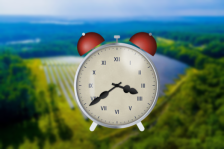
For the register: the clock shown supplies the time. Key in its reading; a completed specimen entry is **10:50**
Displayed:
**3:39**
